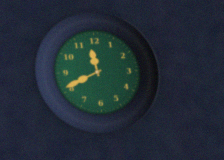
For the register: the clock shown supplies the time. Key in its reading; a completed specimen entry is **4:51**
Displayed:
**11:41**
